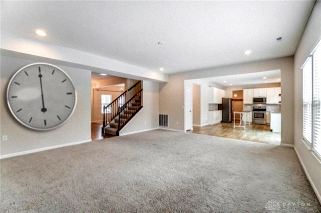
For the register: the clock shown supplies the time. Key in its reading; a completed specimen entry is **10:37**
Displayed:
**6:00**
